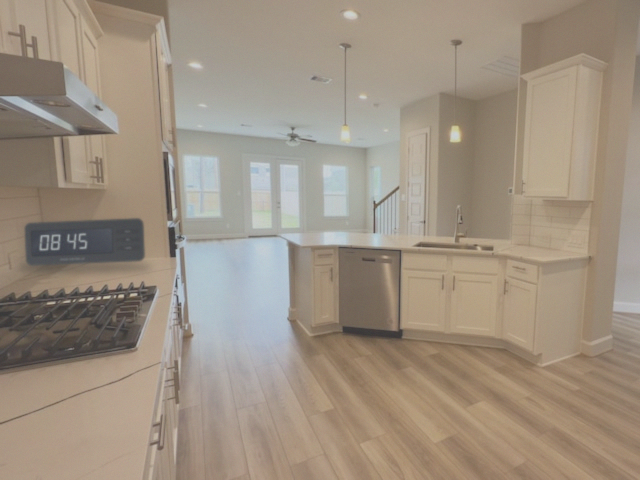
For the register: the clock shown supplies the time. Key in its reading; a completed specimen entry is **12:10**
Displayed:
**8:45**
